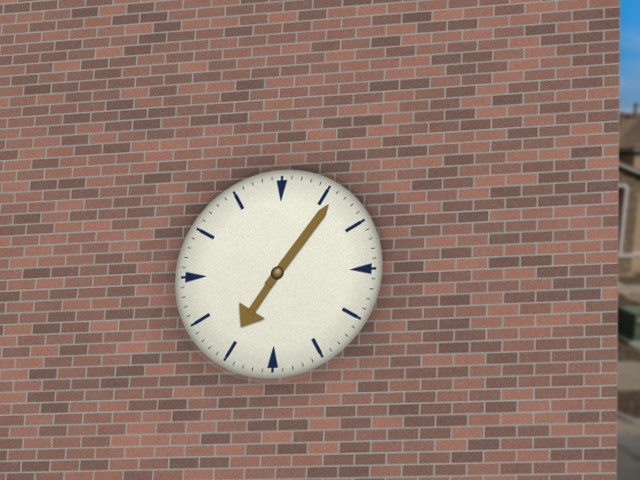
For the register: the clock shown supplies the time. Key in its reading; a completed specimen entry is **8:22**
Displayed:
**7:06**
